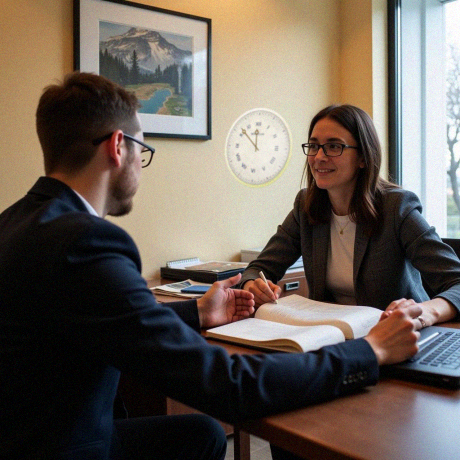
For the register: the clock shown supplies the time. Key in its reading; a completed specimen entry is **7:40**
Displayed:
**11:52**
